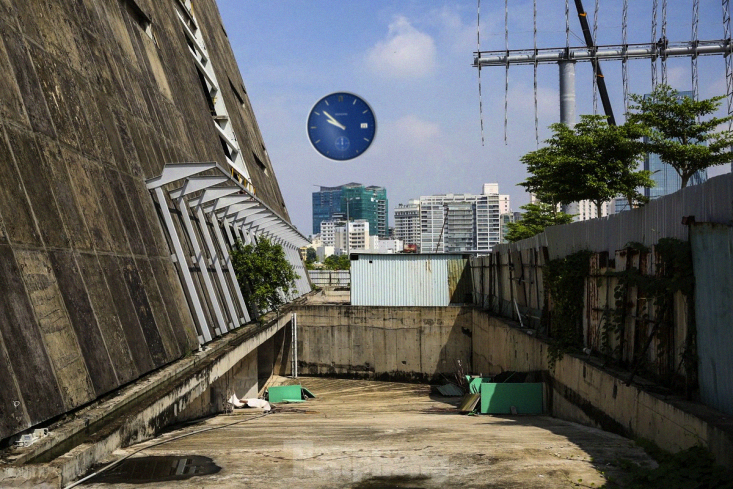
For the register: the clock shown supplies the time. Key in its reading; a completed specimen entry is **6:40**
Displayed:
**9:52**
